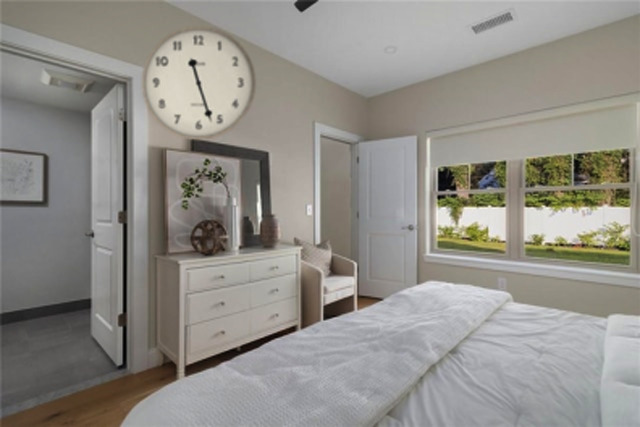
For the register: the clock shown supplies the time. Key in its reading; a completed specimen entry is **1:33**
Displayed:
**11:27**
